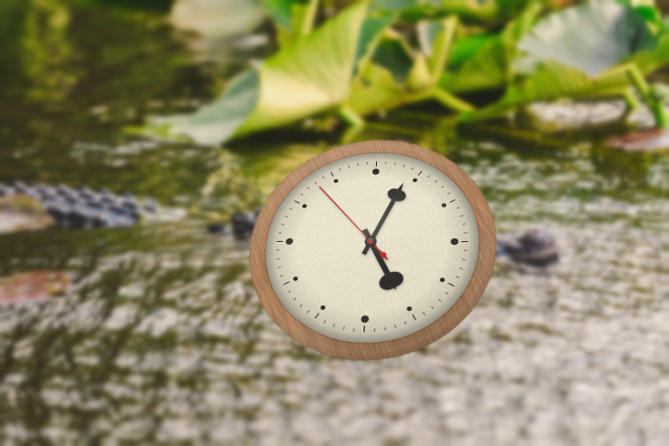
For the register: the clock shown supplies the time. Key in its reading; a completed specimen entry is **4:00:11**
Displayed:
**5:03:53**
